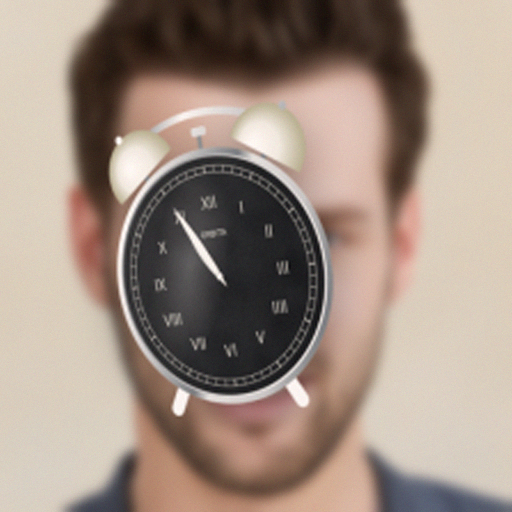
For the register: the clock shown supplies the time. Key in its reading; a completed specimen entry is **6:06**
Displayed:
**10:55**
